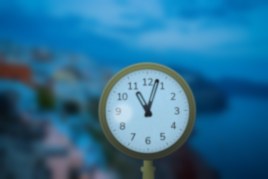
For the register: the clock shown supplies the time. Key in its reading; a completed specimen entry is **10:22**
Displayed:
**11:03**
